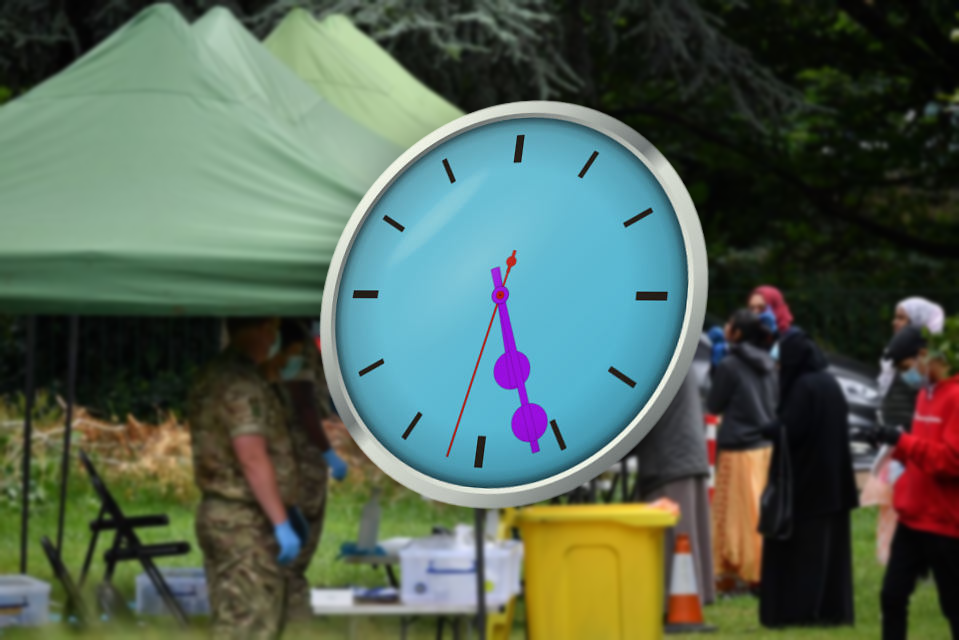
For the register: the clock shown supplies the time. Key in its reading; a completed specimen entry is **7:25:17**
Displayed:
**5:26:32**
